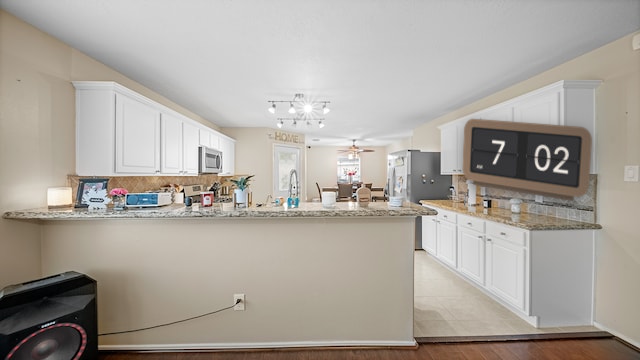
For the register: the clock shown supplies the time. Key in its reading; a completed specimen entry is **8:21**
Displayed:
**7:02**
